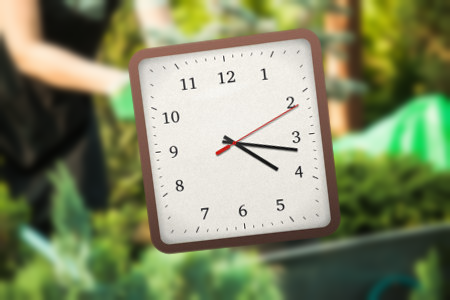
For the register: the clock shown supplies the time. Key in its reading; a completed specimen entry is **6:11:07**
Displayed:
**4:17:11**
